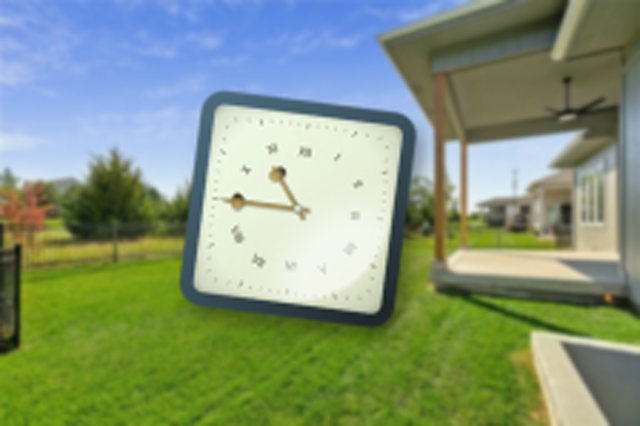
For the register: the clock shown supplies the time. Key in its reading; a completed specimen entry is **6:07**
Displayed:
**10:45**
